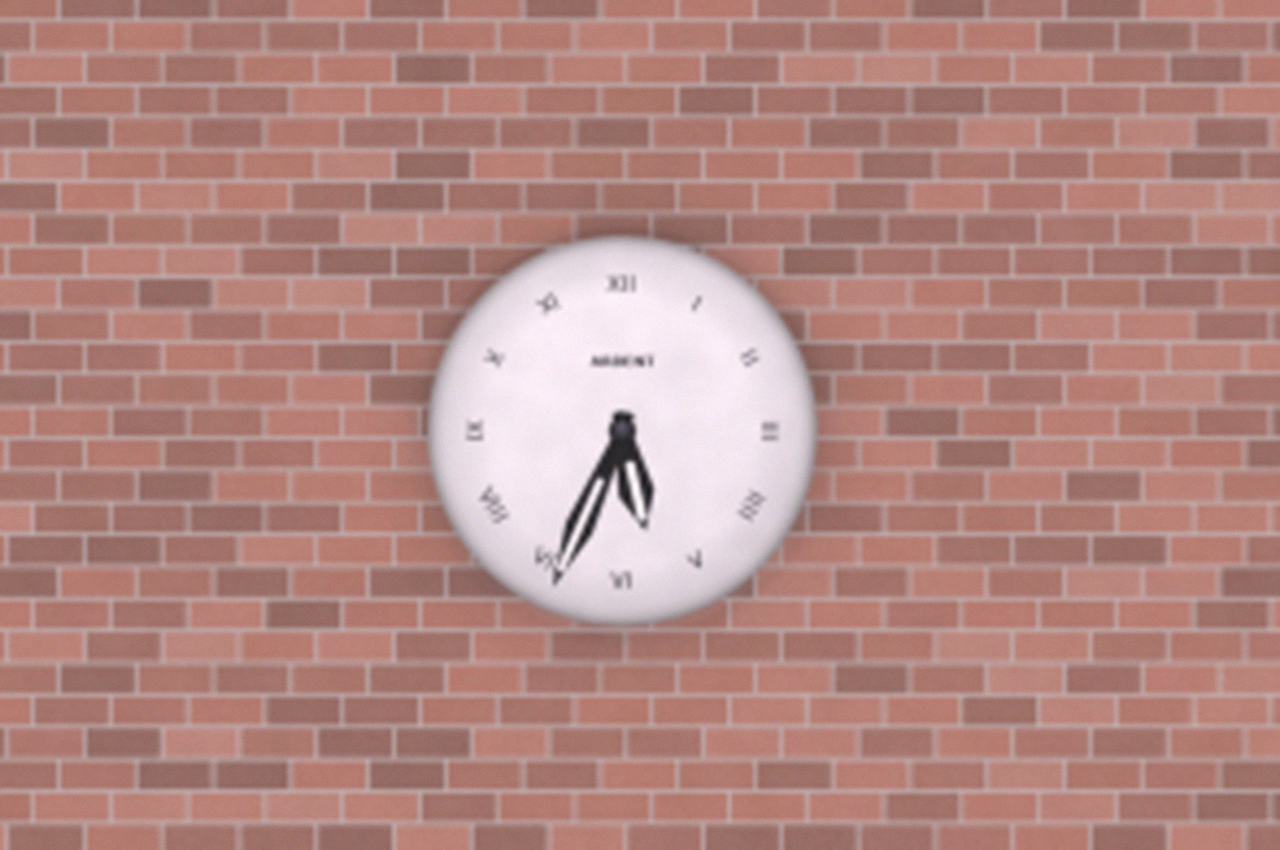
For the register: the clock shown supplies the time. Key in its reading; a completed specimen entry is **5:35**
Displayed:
**5:34**
